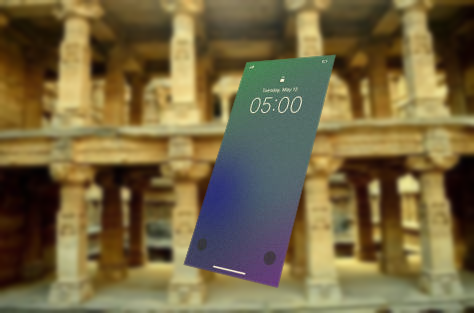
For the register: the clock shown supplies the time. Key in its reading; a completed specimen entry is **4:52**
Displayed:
**5:00**
